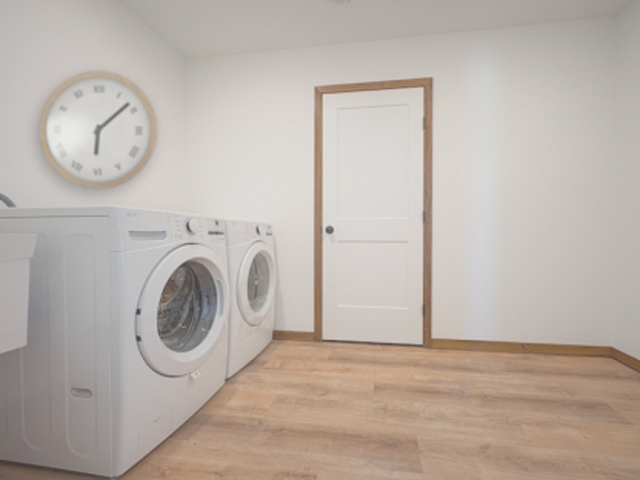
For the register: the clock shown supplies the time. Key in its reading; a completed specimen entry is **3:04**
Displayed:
**6:08**
